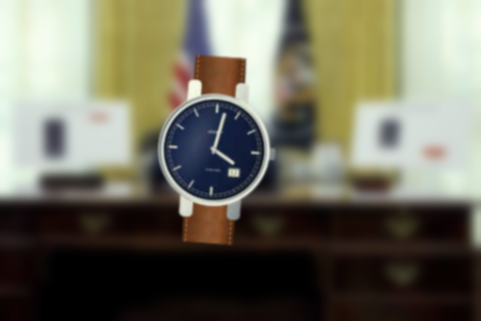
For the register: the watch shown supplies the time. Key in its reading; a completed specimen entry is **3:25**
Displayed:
**4:02**
